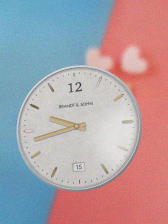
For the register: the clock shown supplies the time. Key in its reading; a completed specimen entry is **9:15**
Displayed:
**9:43**
